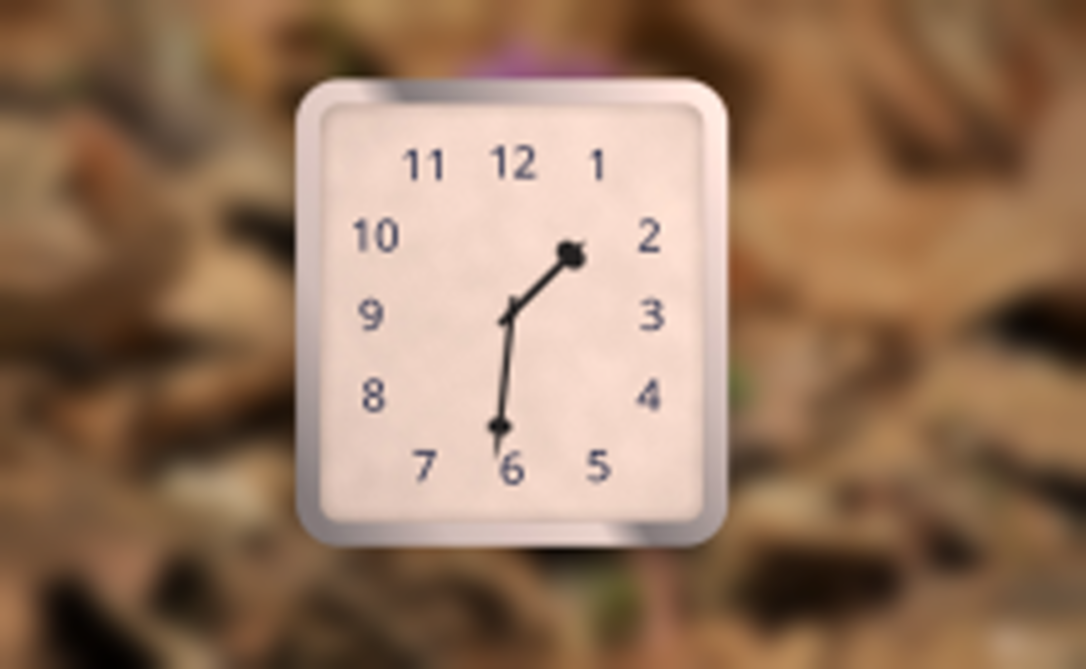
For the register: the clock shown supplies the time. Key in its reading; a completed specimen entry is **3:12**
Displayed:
**1:31**
